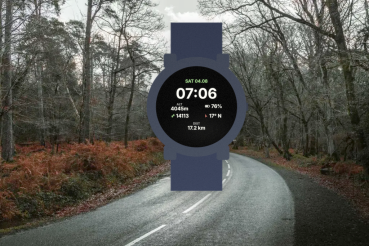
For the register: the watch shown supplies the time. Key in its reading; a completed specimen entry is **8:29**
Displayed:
**7:06**
